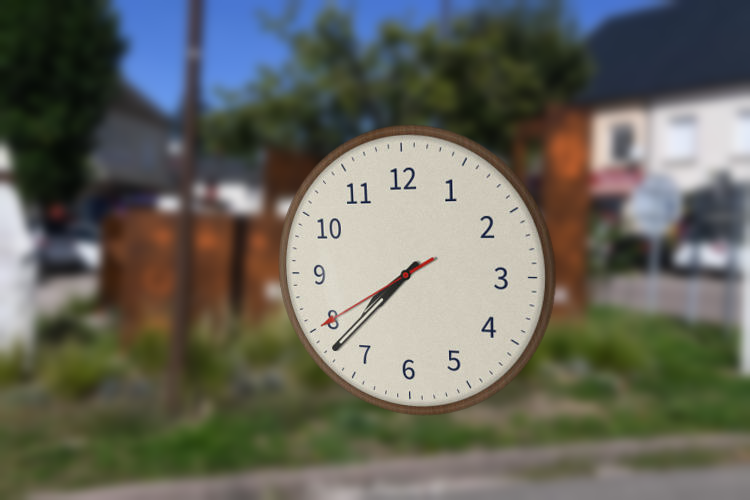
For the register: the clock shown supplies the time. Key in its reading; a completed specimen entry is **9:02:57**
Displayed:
**7:37:40**
